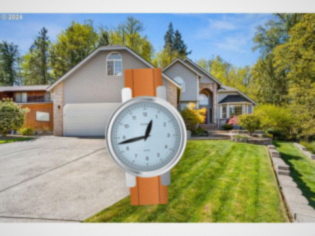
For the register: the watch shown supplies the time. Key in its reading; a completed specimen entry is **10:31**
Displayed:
**12:43**
